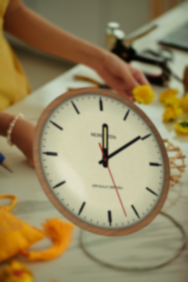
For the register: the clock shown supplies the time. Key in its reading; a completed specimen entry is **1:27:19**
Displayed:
**12:09:27**
